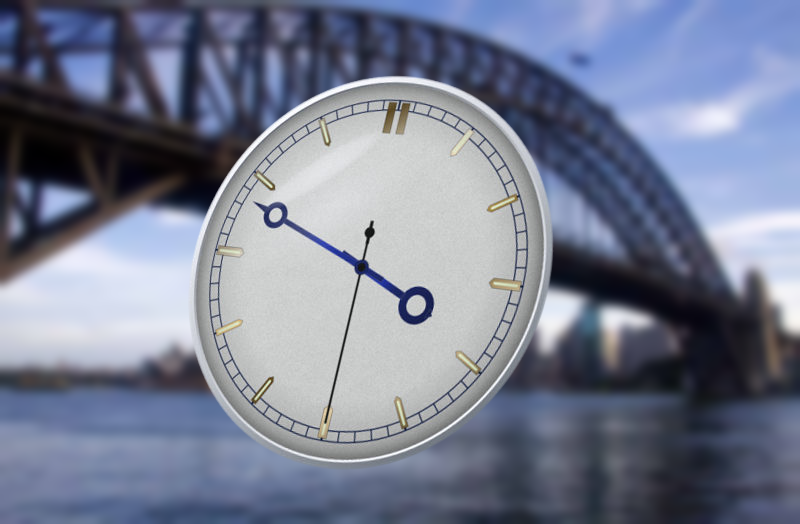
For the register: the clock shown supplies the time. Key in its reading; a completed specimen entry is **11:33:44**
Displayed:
**3:48:30**
